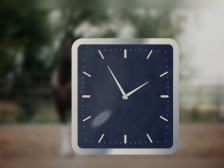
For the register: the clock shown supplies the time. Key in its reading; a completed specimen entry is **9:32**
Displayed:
**1:55**
